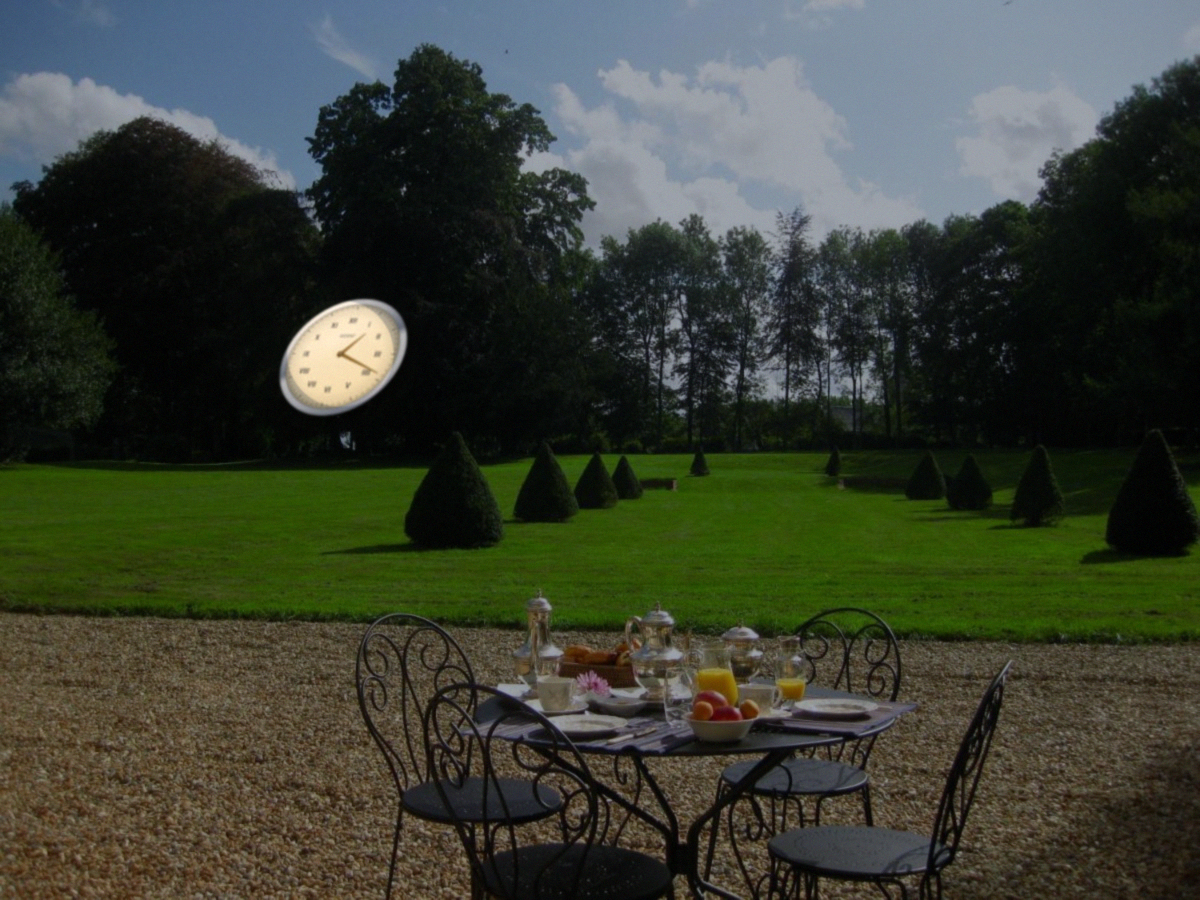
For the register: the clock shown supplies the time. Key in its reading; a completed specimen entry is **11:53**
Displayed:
**1:19**
